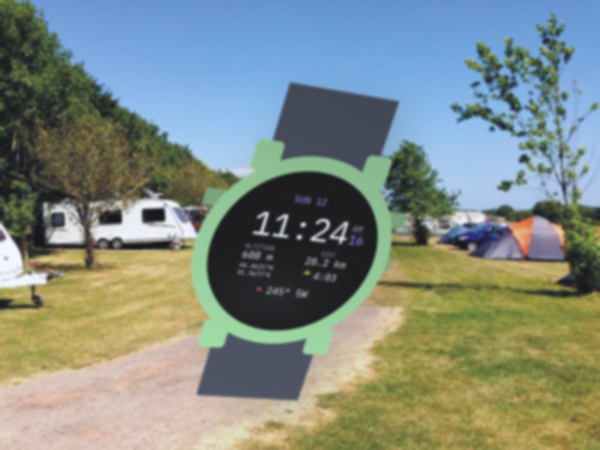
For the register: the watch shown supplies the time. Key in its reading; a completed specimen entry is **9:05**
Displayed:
**11:24**
